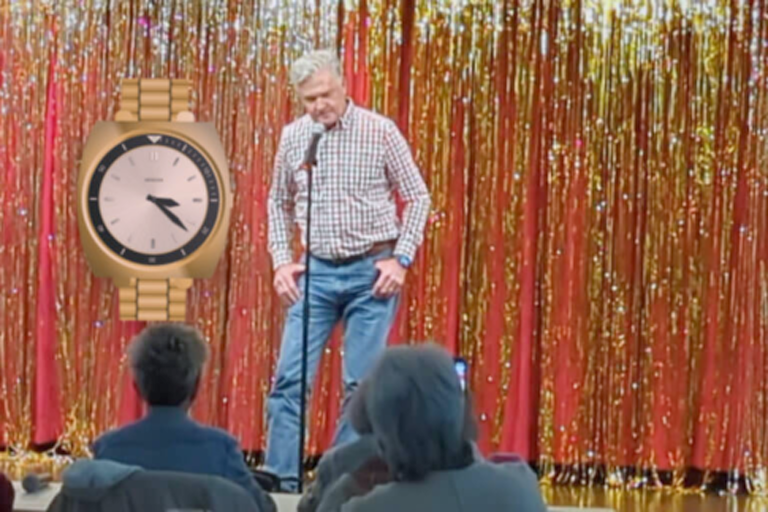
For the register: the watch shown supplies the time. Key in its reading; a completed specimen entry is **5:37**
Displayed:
**3:22**
